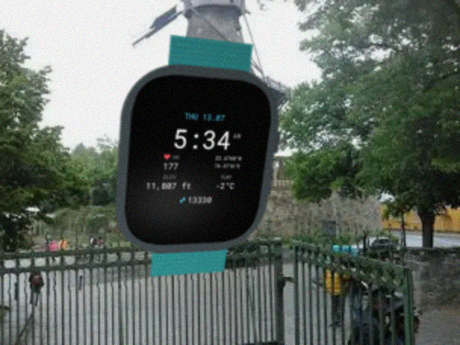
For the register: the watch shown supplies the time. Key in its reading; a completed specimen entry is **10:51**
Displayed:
**5:34**
